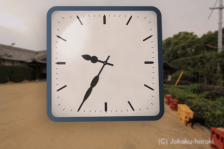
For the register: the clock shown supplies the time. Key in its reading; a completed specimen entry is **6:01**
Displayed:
**9:35**
